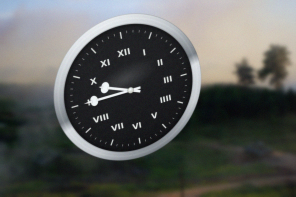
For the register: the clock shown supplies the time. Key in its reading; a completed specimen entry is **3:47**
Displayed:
**9:45**
